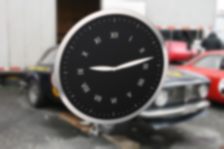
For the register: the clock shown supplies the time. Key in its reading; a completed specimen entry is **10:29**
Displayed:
**9:13**
